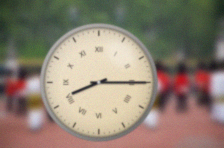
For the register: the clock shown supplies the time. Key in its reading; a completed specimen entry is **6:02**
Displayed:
**8:15**
